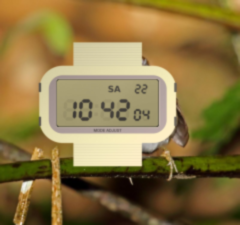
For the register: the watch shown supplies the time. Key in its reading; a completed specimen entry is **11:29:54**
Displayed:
**10:42:04**
